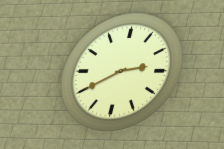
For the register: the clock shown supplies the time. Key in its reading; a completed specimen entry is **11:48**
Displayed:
**2:40**
